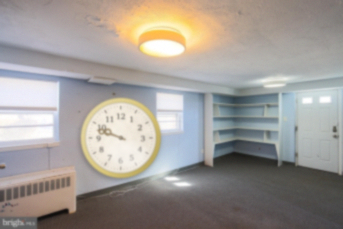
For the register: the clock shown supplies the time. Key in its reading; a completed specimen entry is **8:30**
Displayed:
**9:48**
